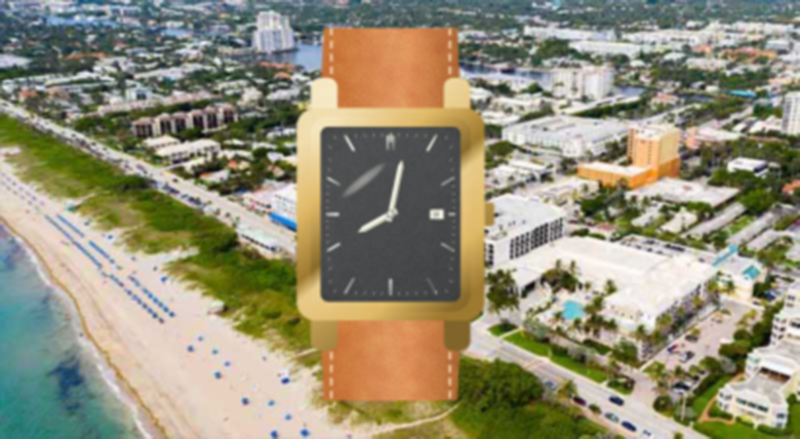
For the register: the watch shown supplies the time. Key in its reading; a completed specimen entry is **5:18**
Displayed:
**8:02**
